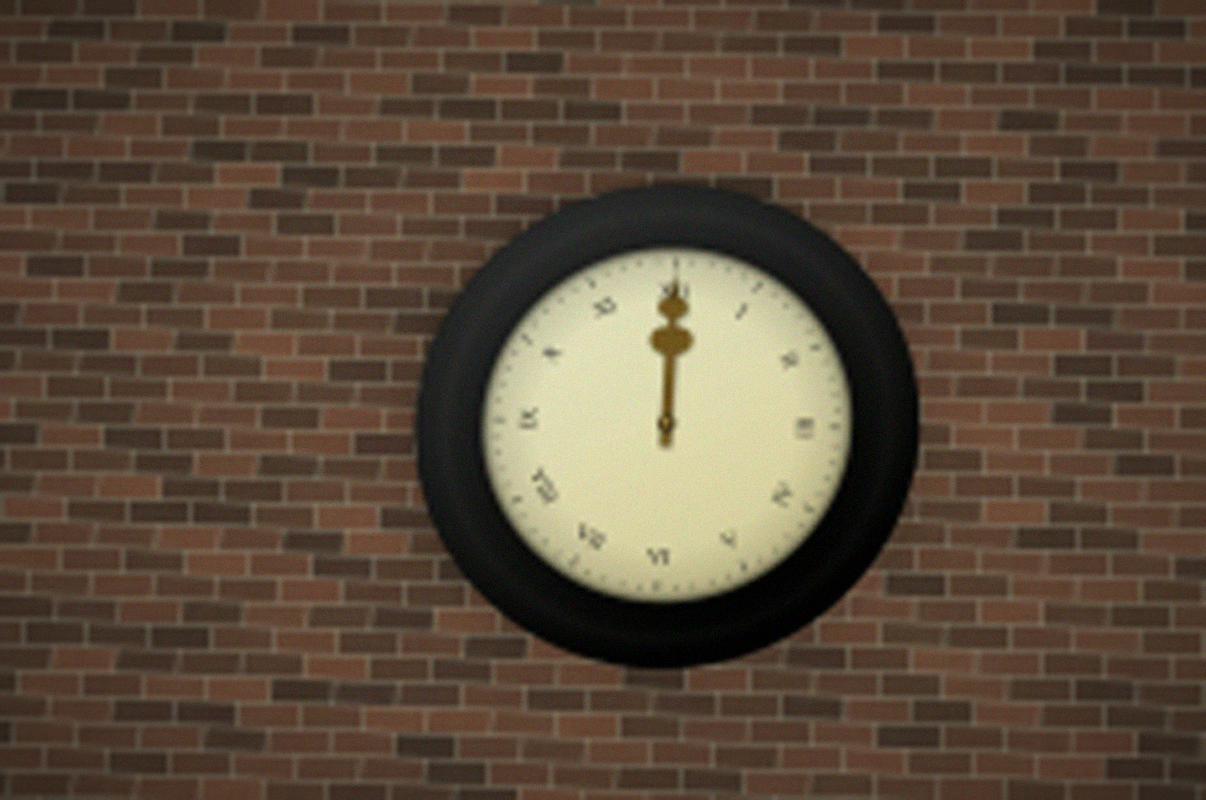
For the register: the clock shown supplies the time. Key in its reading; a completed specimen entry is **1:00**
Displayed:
**12:00**
